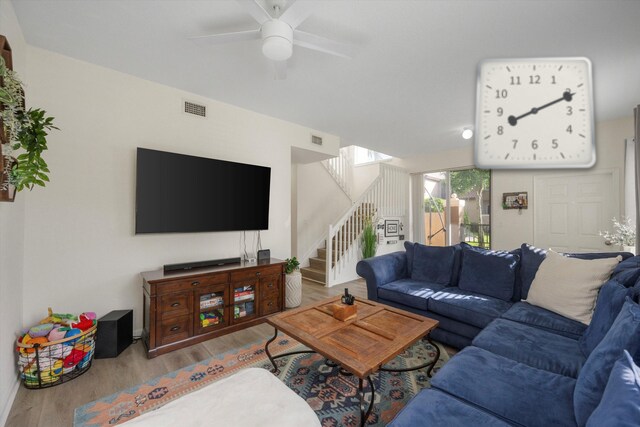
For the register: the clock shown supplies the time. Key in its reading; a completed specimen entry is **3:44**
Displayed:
**8:11**
